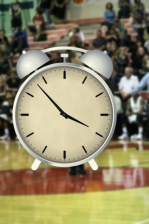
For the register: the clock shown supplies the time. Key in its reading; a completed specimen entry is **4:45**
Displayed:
**3:53**
